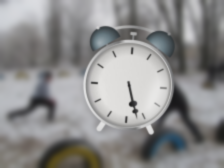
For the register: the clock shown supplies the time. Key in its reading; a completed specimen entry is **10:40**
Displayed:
**5:27**
